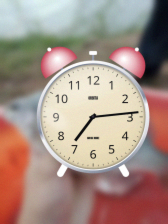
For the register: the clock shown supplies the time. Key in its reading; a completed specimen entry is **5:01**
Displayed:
**7:14**
